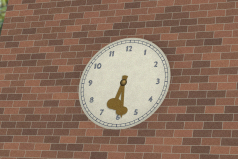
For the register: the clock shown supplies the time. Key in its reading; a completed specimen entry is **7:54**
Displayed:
**6:29**
